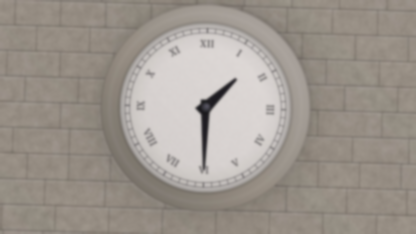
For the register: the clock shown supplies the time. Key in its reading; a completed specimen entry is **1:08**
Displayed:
**1:30**
